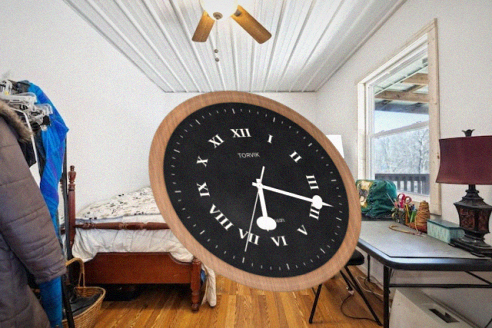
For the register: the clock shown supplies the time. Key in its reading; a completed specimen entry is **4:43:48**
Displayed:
**6:18:35**
